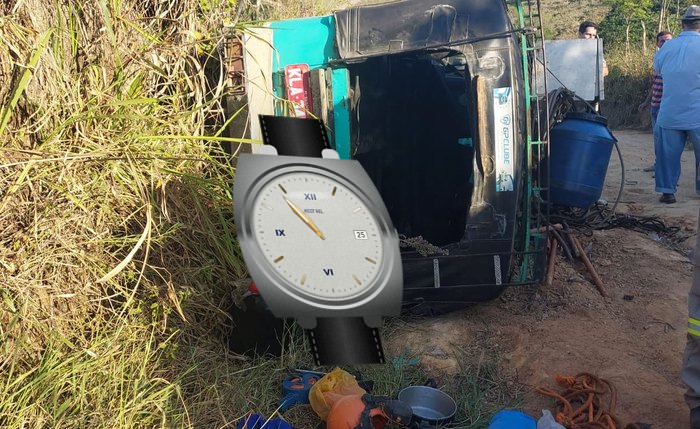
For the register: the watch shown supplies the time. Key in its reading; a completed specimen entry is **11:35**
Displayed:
**10:54**
